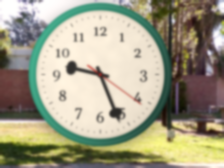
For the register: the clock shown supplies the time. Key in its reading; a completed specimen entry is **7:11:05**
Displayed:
**9:26:21**
